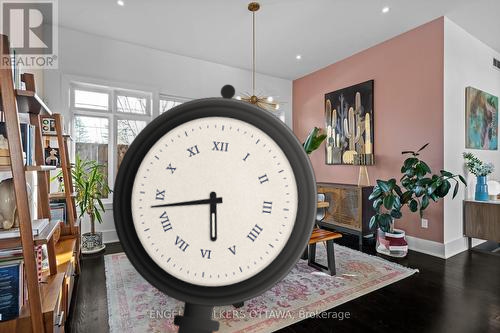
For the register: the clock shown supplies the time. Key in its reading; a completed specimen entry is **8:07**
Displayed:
**5:43**
